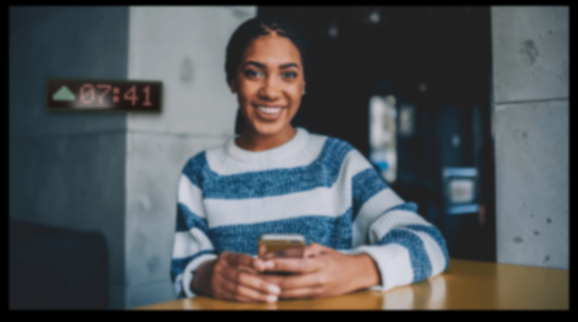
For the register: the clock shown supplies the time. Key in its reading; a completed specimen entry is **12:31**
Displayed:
**7:41**
